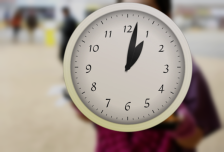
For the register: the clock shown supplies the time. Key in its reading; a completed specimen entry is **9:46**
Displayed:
**1:02**
